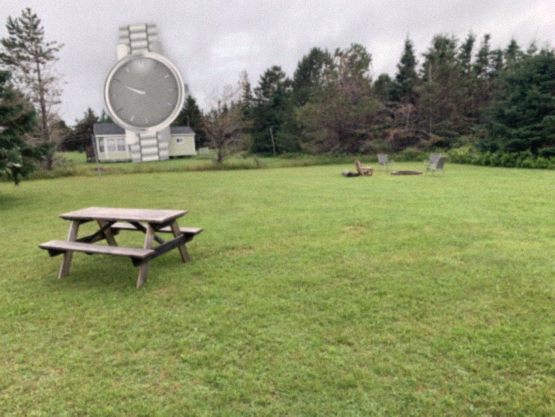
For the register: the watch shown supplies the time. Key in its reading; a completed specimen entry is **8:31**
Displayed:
**9:49**
